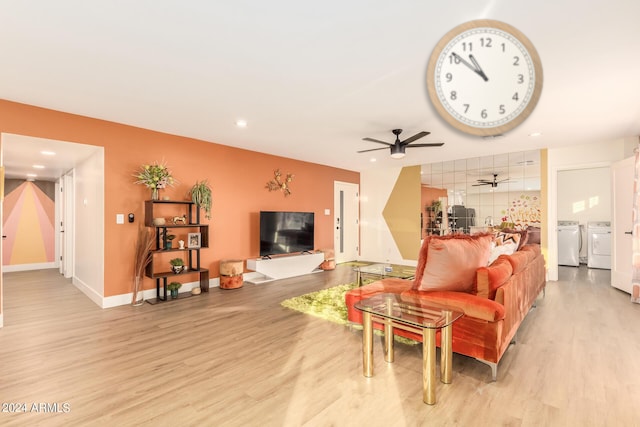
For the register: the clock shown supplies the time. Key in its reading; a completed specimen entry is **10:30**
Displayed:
**10:51**
